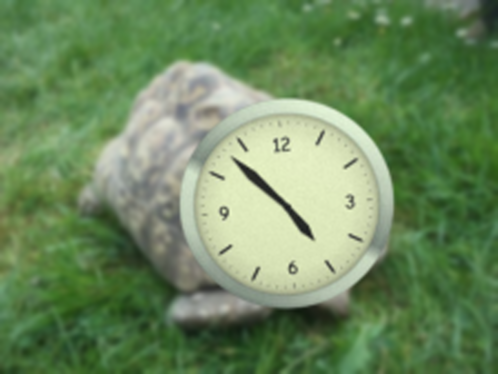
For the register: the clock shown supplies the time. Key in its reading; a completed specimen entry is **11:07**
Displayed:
**4:53**
